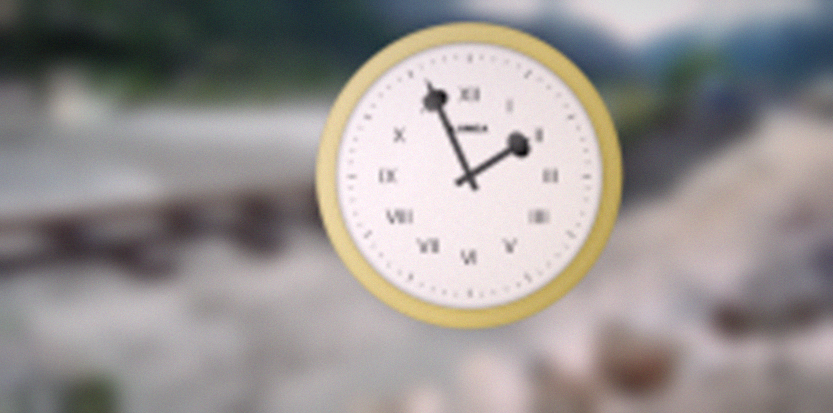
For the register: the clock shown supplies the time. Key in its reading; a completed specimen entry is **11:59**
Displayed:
**1:56**
